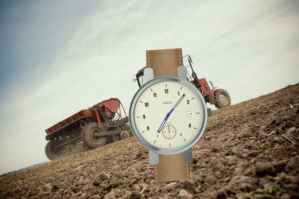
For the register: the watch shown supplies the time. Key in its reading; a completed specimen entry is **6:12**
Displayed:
**7:07**
